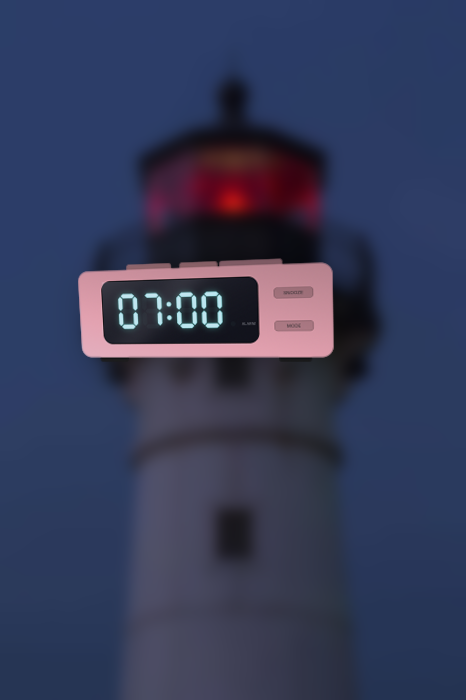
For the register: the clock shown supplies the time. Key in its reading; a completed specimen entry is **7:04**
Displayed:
**7:00**
